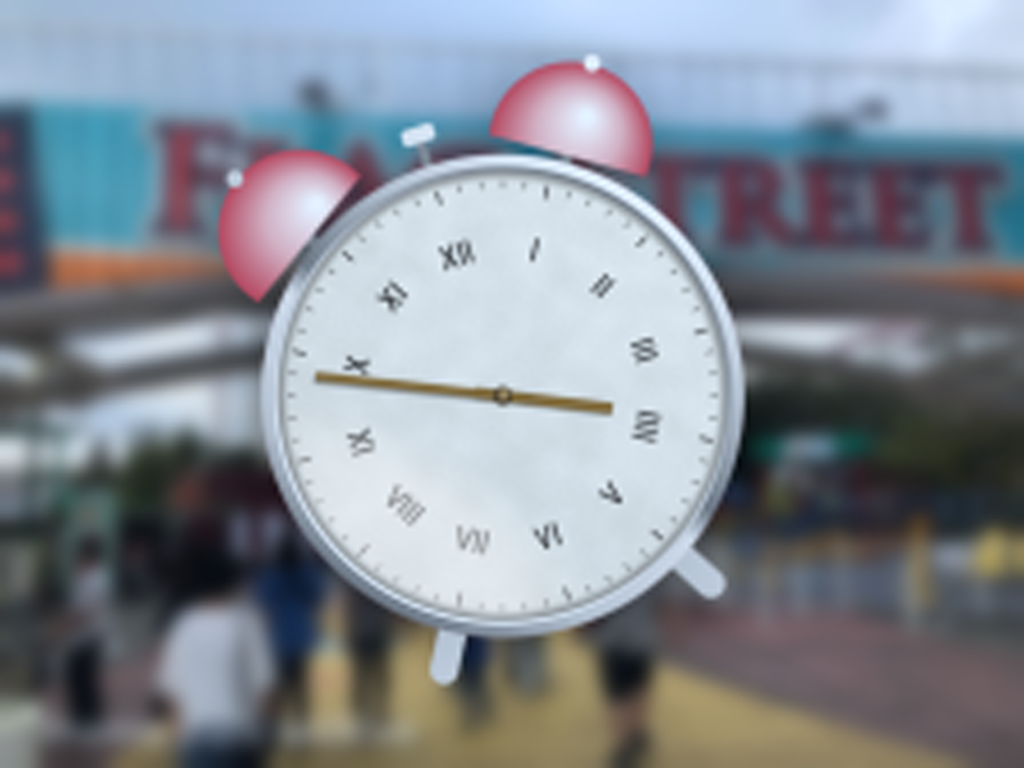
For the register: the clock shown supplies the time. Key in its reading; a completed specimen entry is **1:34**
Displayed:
**3:49**
